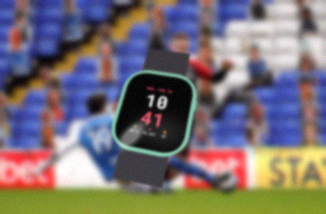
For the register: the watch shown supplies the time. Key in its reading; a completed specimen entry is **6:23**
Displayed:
**10:41**
